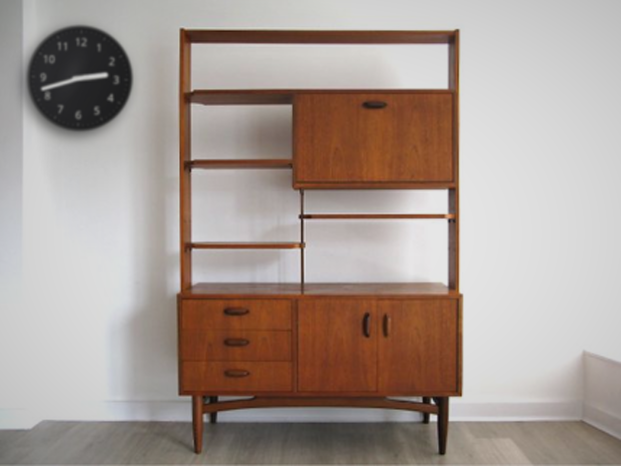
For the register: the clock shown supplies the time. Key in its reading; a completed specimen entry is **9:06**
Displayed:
**2:42**
